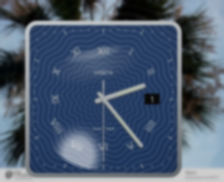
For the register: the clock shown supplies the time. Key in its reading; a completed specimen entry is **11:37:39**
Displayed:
**2:23:30**
